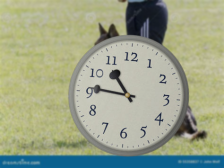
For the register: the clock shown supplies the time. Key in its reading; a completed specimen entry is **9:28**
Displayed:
**10:46**
